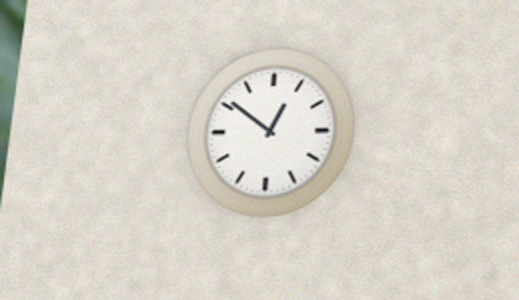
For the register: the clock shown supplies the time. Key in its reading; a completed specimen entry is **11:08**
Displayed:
**12:51**
